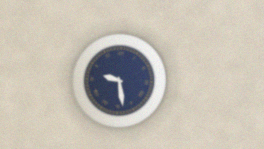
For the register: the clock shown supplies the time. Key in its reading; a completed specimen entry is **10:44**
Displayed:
**9:28**
